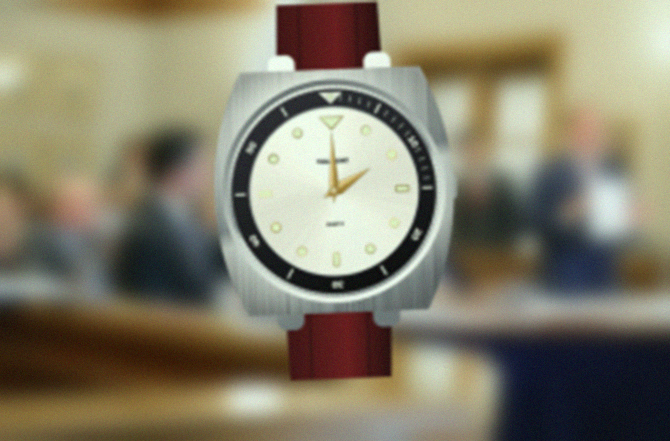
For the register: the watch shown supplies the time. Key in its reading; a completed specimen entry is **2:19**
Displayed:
**2:00**
